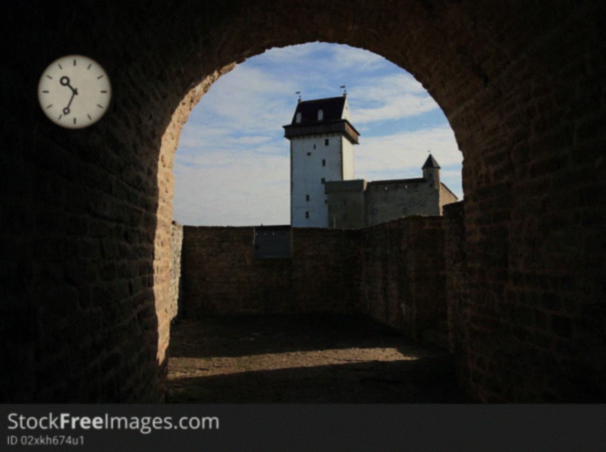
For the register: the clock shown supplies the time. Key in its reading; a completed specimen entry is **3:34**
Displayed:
**10:34**
